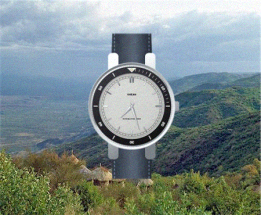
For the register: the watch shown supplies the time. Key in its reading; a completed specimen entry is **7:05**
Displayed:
**7:27**
